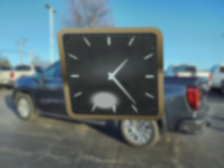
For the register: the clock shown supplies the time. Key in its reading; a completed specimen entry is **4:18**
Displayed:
**1:24**
